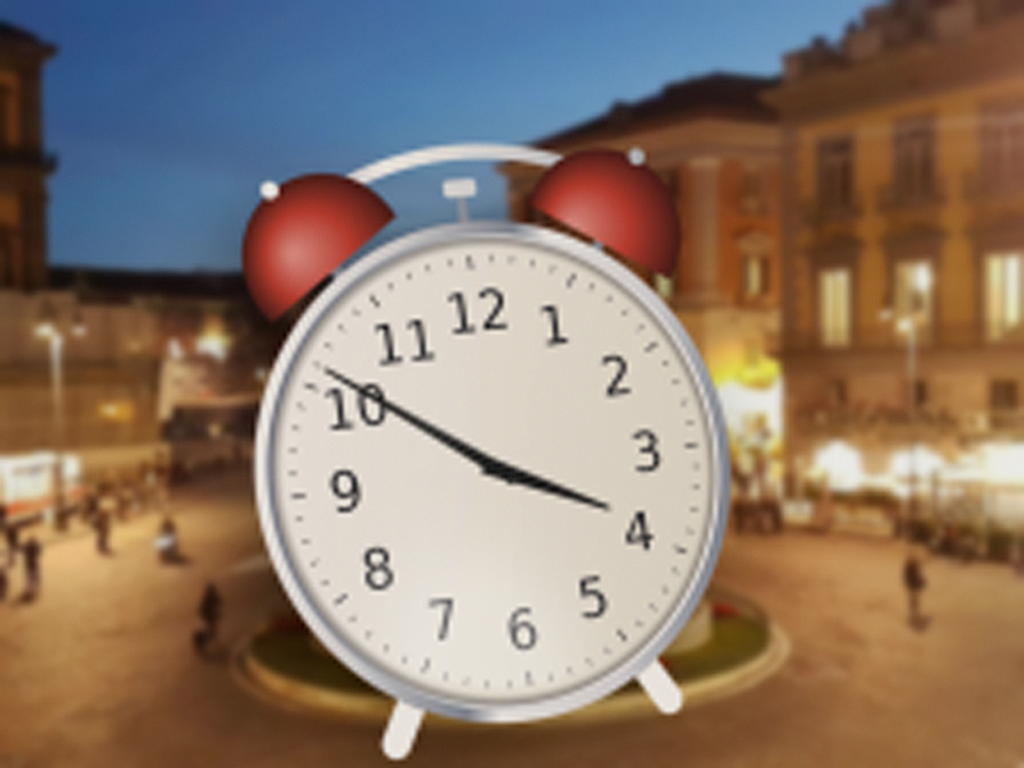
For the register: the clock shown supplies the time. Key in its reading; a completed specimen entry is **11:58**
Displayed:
**3:51**
